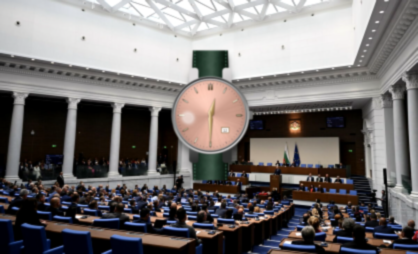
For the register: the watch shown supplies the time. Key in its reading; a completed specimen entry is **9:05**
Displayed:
**12:30**
